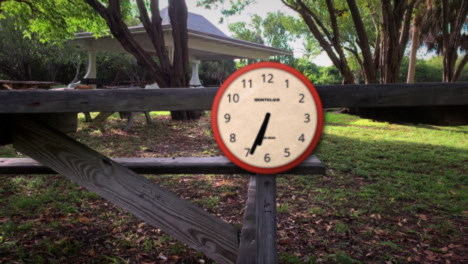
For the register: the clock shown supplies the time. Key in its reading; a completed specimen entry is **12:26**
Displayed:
**6:34**
